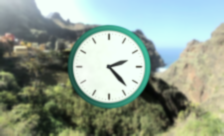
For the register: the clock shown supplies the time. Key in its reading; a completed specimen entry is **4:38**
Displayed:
**2:23**
